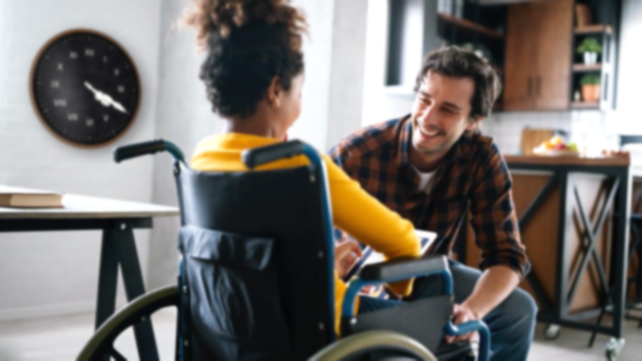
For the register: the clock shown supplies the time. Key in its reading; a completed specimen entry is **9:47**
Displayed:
**4:20**
